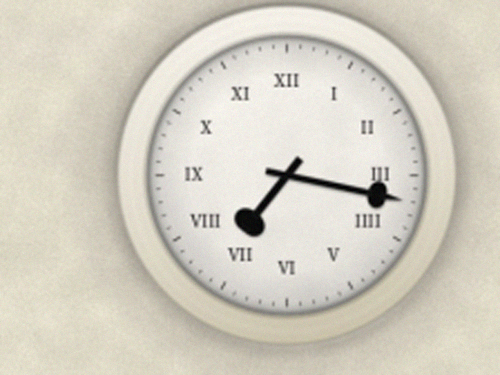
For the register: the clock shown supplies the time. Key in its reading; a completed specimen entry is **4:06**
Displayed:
**7:17**
